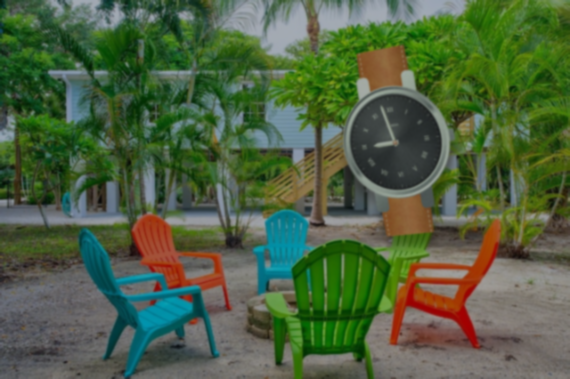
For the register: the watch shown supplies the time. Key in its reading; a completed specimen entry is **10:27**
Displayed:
**8:58**
